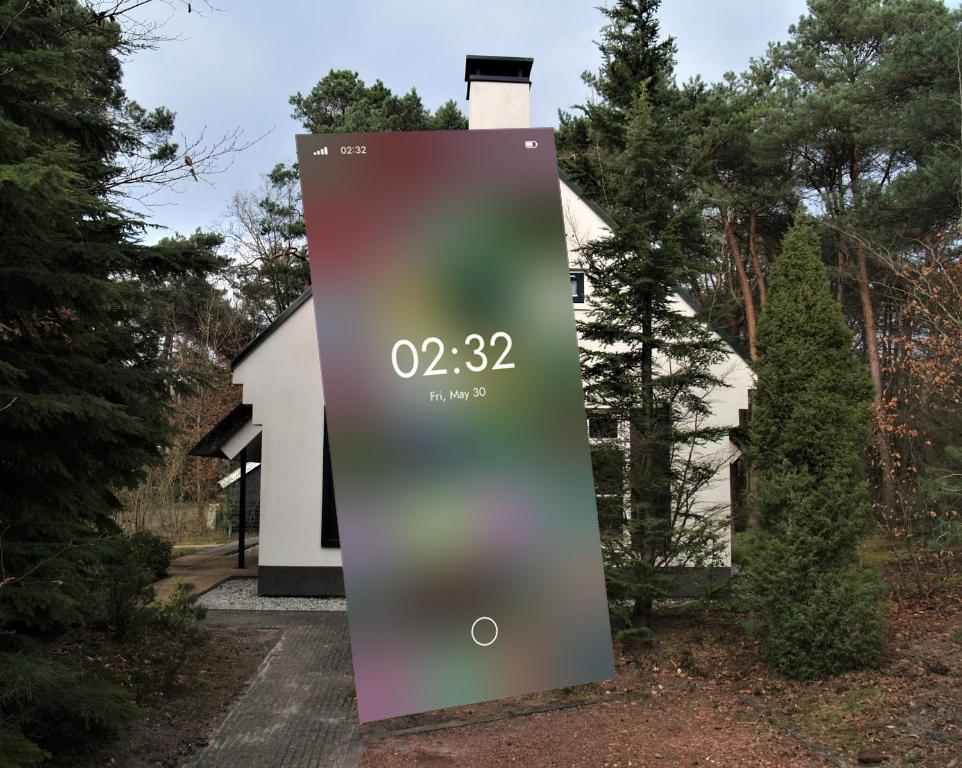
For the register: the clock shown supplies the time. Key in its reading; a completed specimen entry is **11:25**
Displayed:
**2:32**
